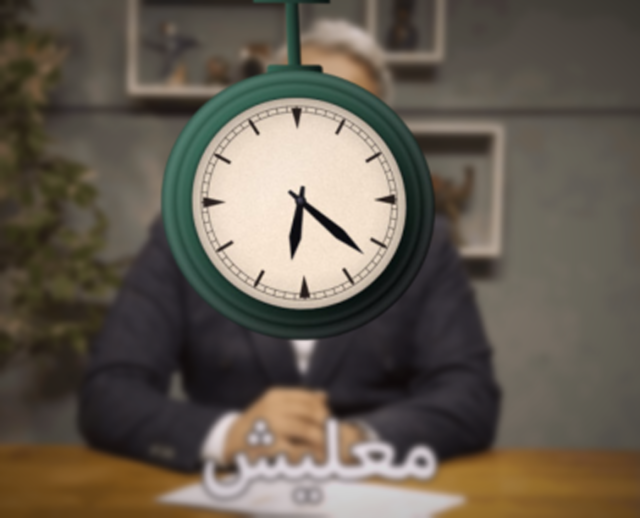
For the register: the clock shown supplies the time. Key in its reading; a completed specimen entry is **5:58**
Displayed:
**6:22**
